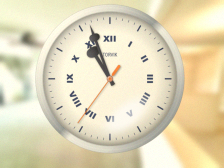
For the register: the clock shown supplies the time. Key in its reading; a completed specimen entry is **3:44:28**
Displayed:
**10:56:36**
